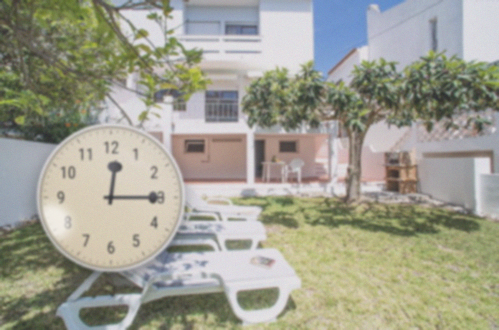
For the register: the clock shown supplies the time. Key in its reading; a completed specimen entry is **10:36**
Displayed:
**12:15**
